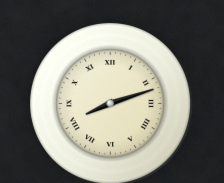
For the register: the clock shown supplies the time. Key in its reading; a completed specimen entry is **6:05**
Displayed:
**8:12**
